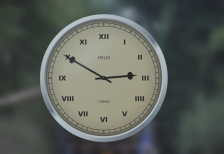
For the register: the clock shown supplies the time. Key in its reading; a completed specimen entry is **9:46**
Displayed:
**2:50**
